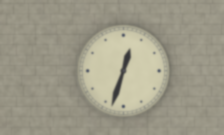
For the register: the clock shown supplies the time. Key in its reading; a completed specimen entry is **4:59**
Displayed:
**12:33**
